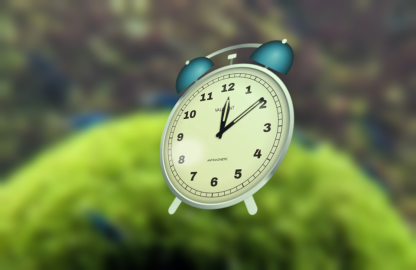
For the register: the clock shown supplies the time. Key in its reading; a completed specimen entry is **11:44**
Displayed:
**12:09**
